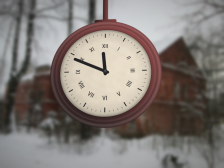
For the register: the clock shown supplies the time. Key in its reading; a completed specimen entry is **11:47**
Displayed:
**11:49**
